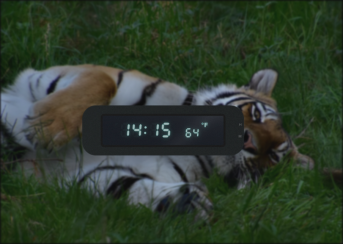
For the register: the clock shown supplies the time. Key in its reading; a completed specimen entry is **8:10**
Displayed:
**14:15**
